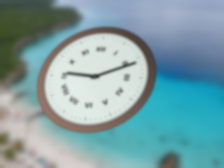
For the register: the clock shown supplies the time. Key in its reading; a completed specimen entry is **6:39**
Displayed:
**9:11**
